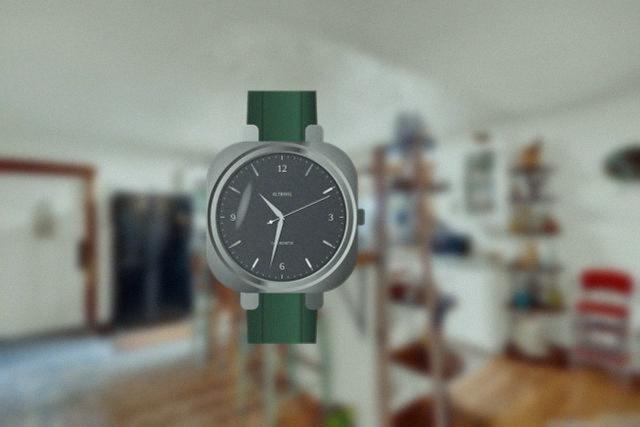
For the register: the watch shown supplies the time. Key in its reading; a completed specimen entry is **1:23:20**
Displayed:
**10:32:11**
